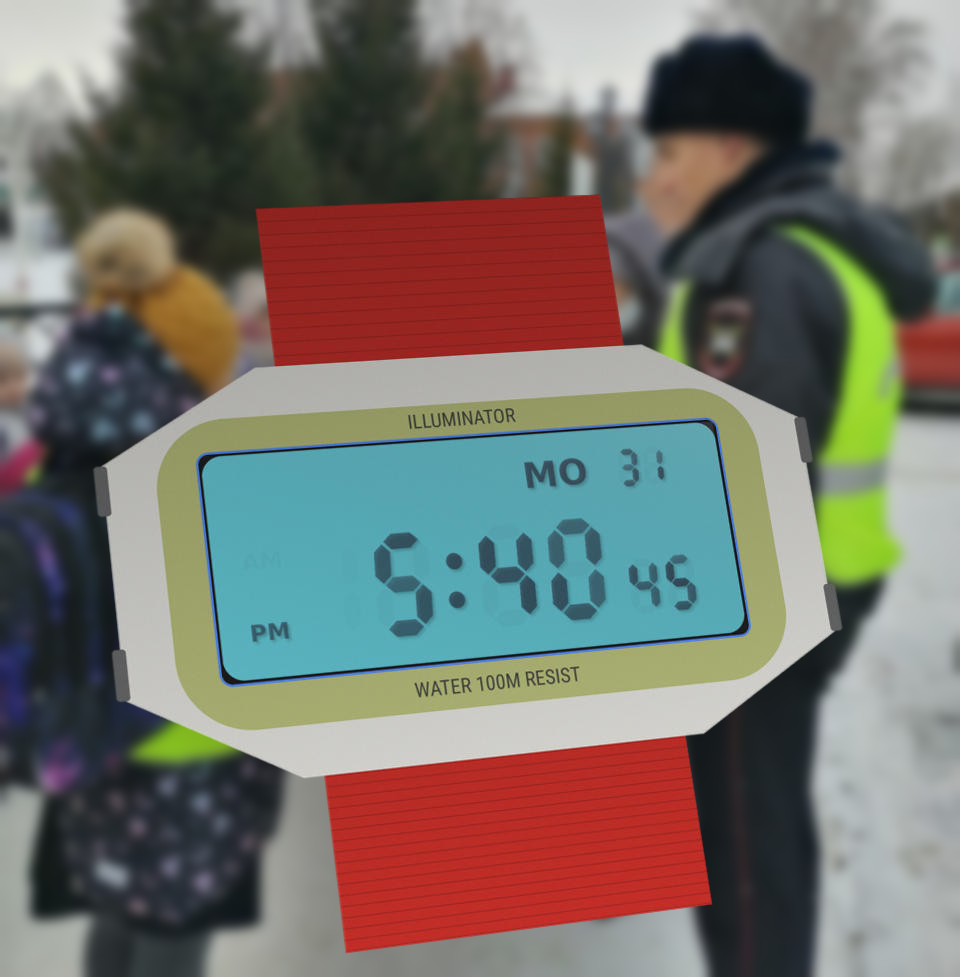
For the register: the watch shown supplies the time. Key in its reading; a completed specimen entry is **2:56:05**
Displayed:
**5:40:45**
